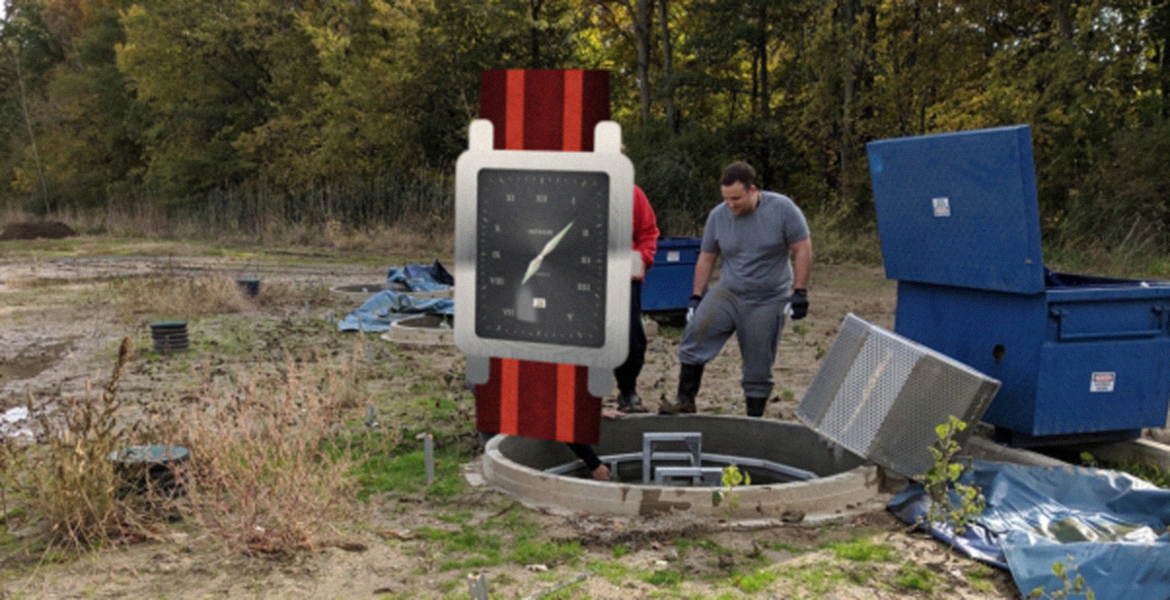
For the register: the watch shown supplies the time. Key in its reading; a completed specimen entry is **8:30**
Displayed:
**7:07**
